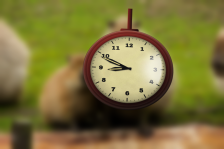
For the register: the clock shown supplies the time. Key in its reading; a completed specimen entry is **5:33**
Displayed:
**8:49**
